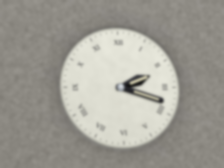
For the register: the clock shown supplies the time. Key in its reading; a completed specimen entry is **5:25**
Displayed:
**2:18**
